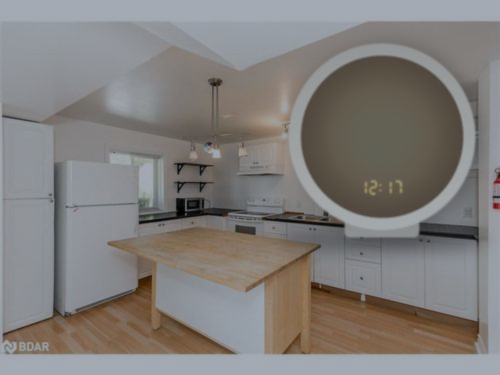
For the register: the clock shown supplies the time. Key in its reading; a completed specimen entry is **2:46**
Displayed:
**12:17**
